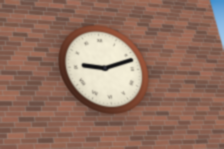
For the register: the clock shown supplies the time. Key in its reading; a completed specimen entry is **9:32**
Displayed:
**9:12**
